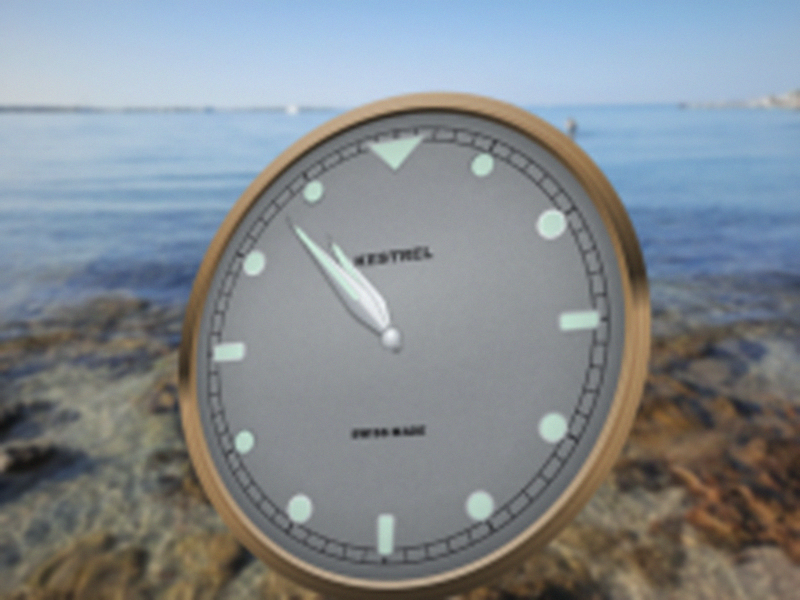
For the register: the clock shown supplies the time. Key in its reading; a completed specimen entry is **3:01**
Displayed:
**10:53**
